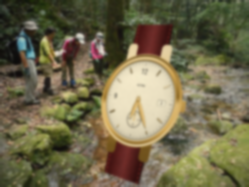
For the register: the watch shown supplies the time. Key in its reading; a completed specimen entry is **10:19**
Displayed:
**6:25**
